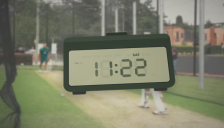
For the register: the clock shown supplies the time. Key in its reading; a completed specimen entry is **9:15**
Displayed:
**11:22**
